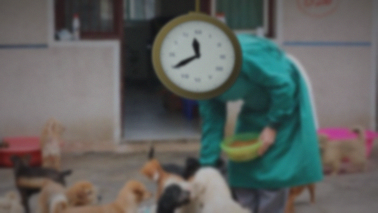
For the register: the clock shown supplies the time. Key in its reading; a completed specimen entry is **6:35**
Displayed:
**11:40**
